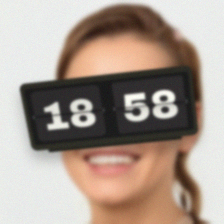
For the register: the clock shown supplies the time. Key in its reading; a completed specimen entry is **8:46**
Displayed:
**18:58**
